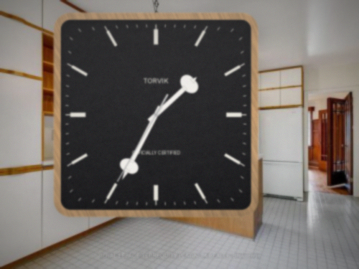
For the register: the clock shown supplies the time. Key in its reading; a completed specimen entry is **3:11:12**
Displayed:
**1:34:35**
